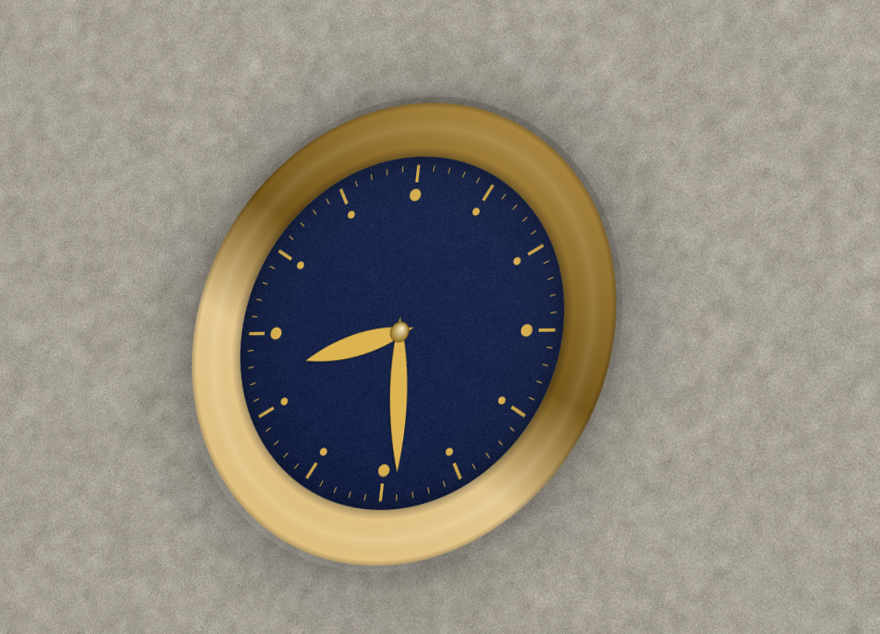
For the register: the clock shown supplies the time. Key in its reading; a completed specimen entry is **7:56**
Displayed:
**8:29**
